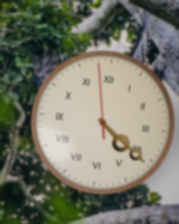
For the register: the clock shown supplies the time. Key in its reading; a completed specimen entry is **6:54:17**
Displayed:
**4:20:58**
